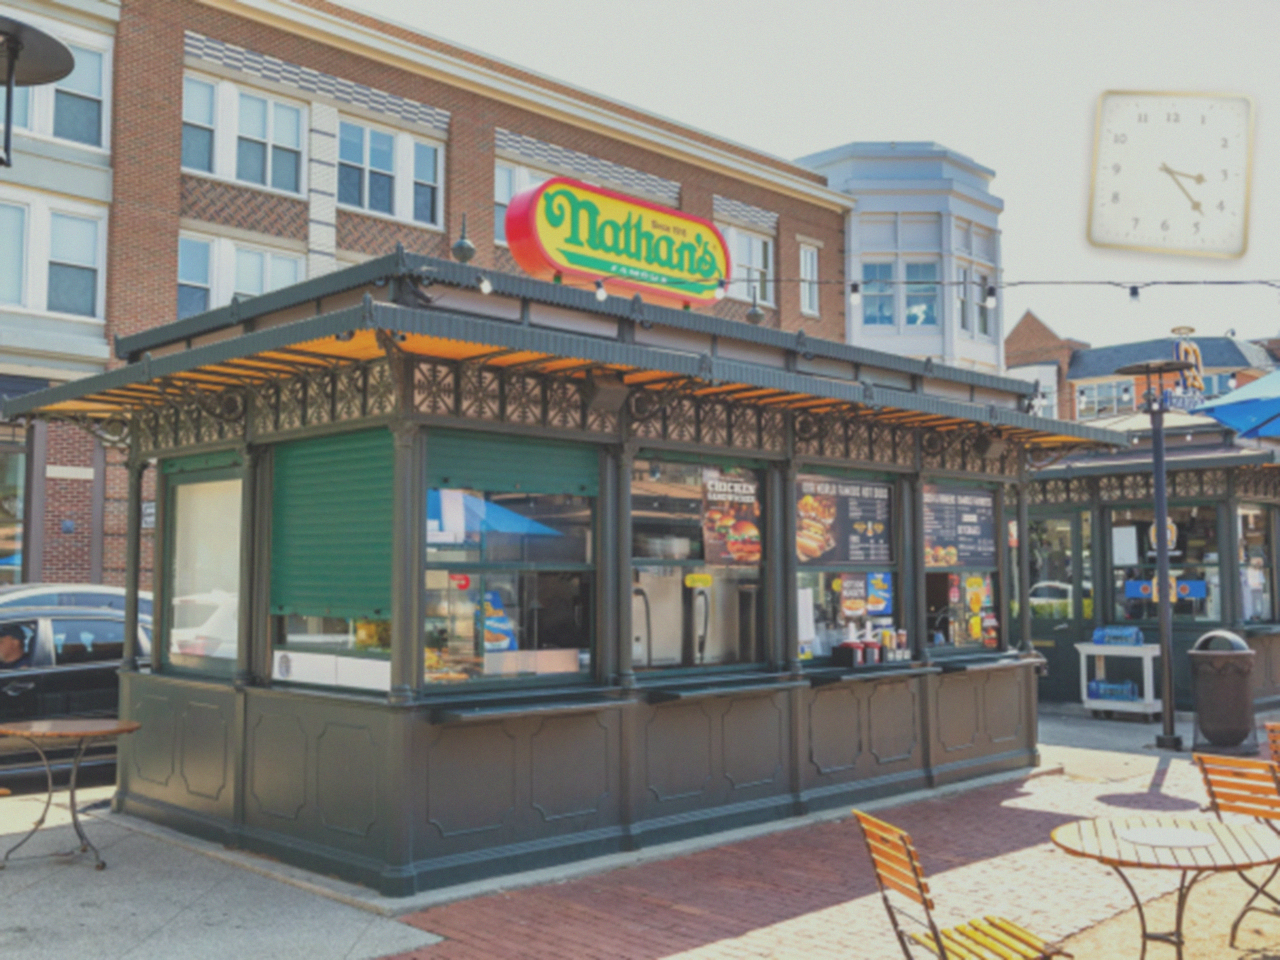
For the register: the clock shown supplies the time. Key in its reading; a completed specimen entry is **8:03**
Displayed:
**3:23**
